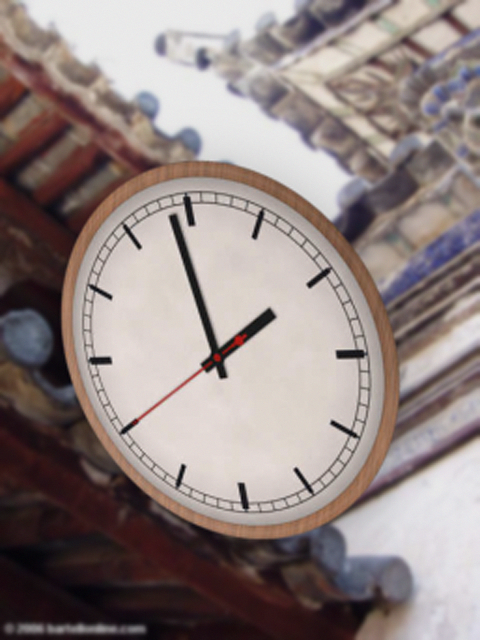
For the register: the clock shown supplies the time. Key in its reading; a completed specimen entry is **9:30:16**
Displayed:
**1:58:40**
